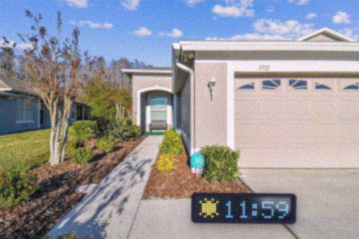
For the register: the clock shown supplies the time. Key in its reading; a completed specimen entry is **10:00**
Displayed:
**11:59**
